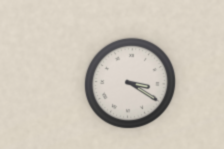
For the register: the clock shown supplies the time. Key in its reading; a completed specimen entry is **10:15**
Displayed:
**3:20**
